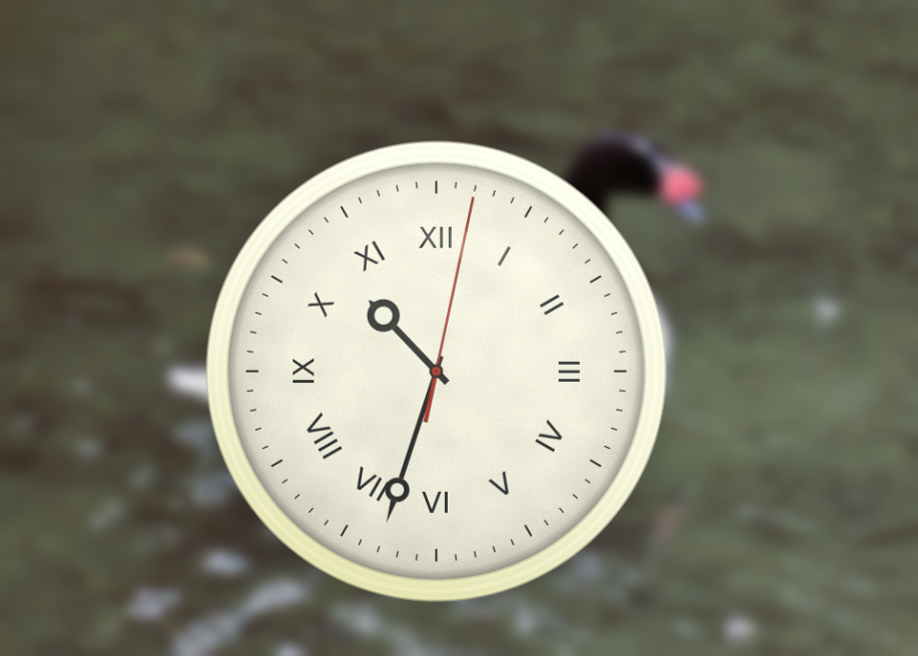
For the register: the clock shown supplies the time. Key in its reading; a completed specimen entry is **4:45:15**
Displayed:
**10:33:02**
